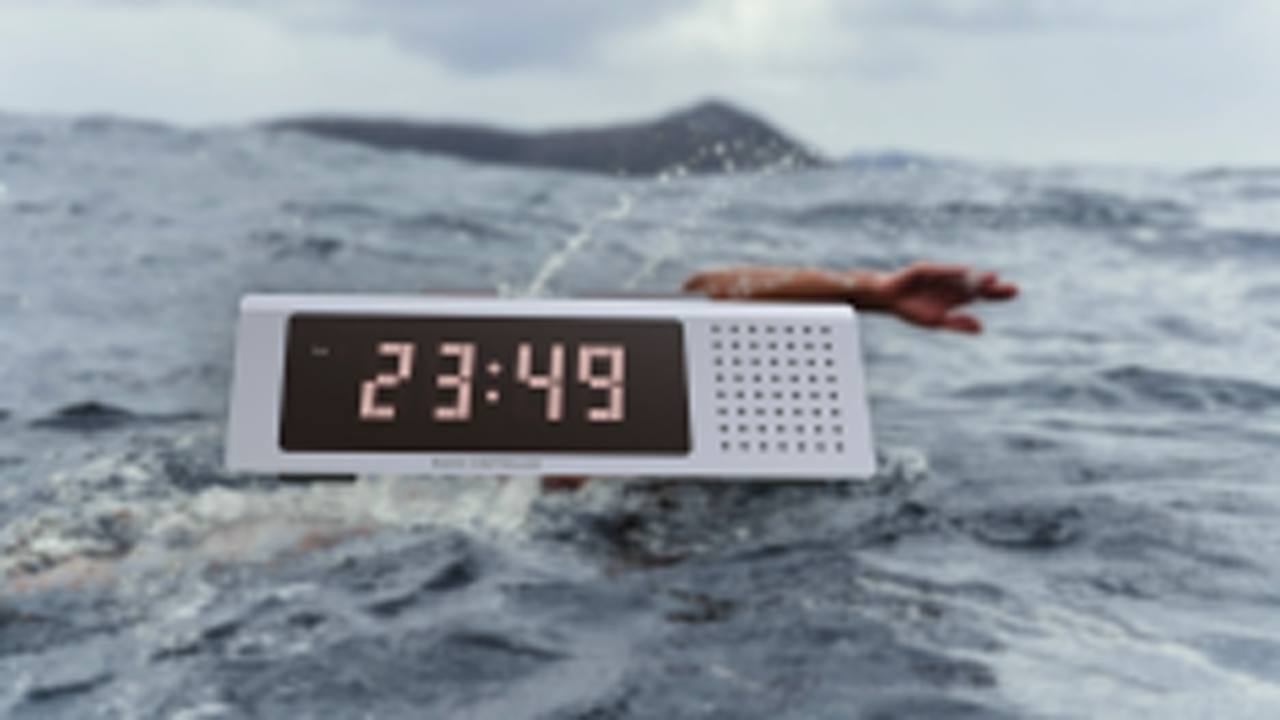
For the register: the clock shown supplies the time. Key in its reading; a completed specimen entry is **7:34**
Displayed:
**23:49**
